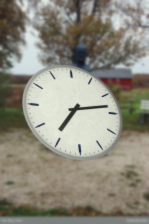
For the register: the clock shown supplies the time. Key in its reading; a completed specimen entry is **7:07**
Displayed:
**7:13**
